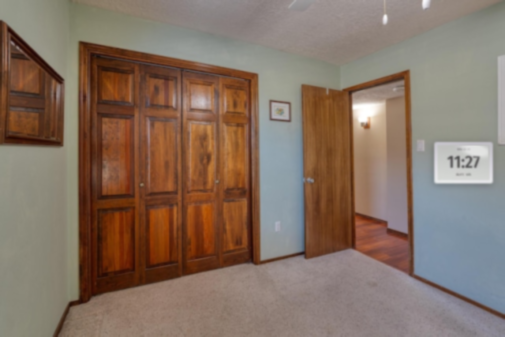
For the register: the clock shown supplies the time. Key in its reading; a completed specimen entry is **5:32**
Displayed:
**11:27**
